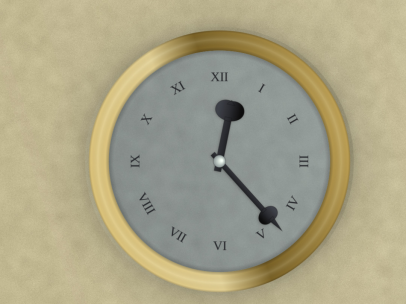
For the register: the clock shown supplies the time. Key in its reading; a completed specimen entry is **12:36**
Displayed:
**12:23**
